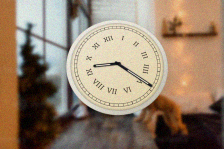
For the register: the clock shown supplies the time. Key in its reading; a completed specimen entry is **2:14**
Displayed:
**9:24**
